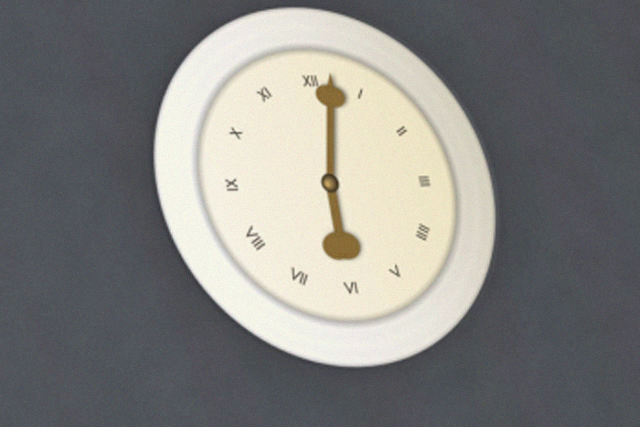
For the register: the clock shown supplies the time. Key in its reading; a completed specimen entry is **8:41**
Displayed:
**6:02**
